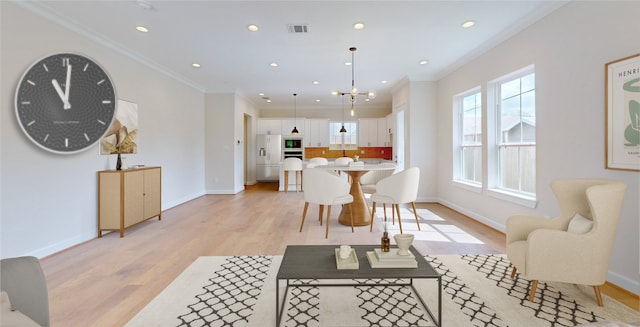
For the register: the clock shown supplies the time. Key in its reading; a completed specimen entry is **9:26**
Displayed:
**11:01**
